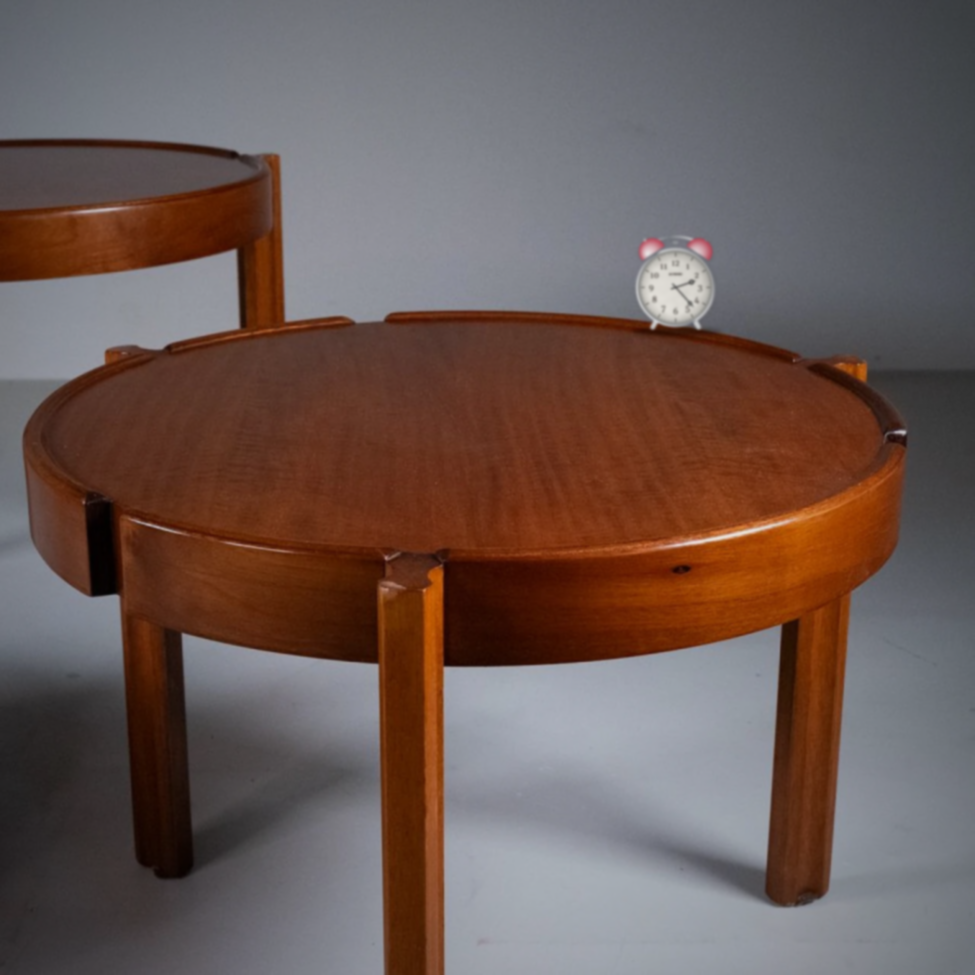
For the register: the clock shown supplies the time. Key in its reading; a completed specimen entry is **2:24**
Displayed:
**2:23**
